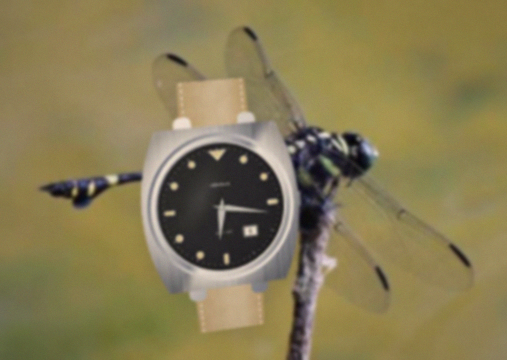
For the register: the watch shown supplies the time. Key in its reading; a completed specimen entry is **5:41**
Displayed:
**6:17**
